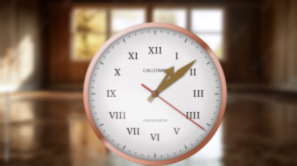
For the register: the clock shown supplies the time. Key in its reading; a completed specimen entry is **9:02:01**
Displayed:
**1:08:21**
